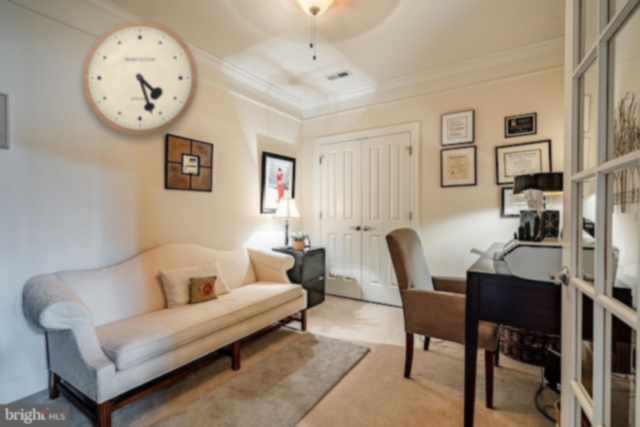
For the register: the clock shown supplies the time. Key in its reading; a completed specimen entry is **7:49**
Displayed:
**4:27**
